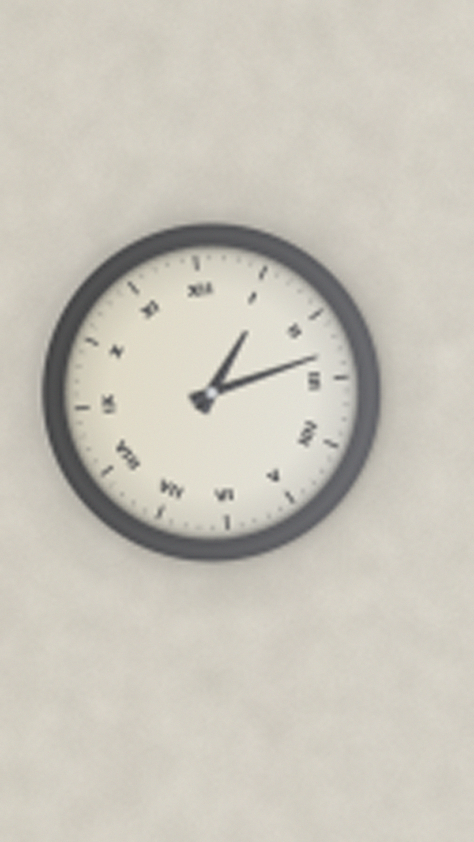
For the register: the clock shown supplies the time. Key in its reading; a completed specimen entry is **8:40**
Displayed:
**1:13**
